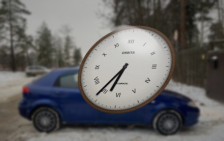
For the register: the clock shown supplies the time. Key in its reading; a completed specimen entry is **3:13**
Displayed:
**6:36**
